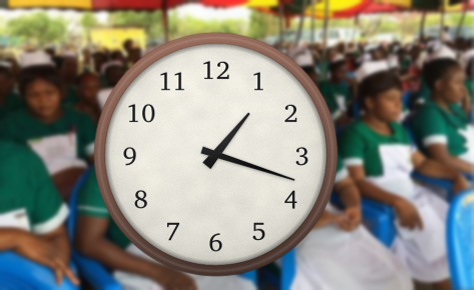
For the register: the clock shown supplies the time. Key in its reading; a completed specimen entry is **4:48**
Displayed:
**1:18**
